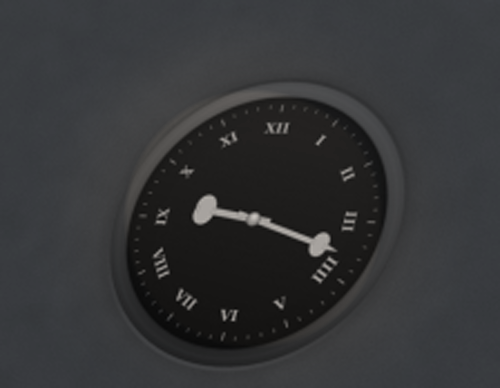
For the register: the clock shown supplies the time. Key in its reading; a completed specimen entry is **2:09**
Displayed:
**9:18**
